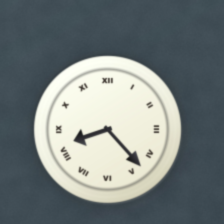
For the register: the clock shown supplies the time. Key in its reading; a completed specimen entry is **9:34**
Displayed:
**8:23**
